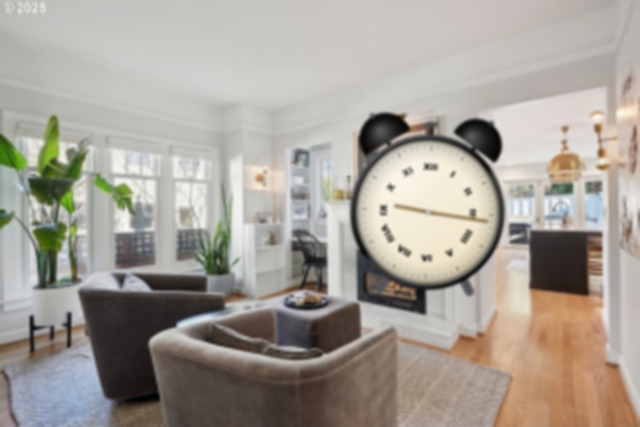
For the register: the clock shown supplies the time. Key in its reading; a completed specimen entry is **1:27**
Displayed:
**9:16**
